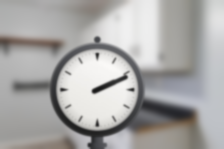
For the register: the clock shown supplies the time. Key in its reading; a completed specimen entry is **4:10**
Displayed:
**2:11**
